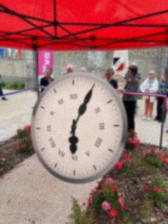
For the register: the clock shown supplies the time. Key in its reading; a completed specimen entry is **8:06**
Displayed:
**6:05**
